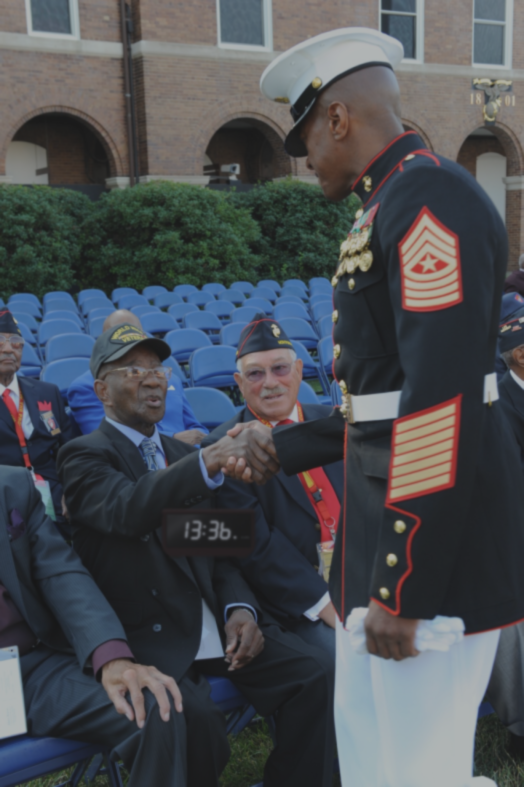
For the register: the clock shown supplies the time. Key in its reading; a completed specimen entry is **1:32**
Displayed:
**13:36**
